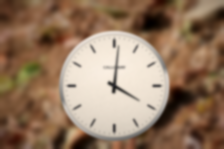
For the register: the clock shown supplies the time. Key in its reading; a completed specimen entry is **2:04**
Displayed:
**4:01**
